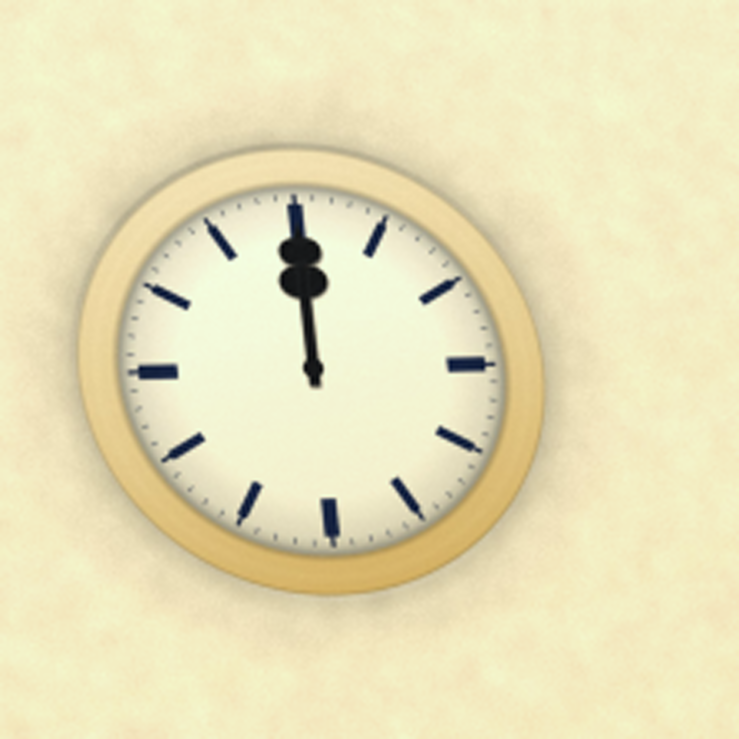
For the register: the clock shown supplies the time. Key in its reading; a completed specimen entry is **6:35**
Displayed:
**12:00**
